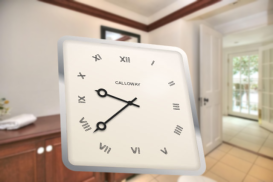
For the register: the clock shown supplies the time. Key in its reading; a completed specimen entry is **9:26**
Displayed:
**9:38**
